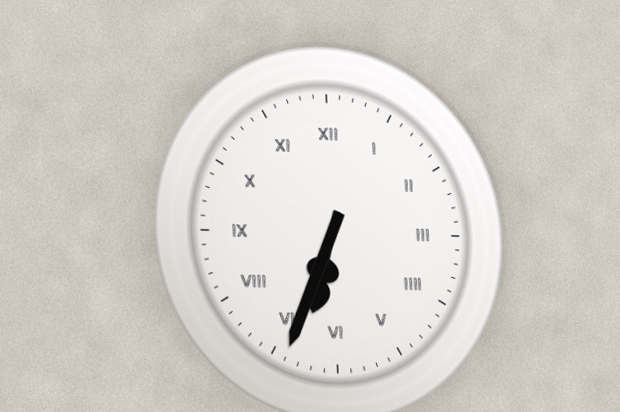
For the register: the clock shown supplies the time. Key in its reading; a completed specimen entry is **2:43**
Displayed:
**6:34**
